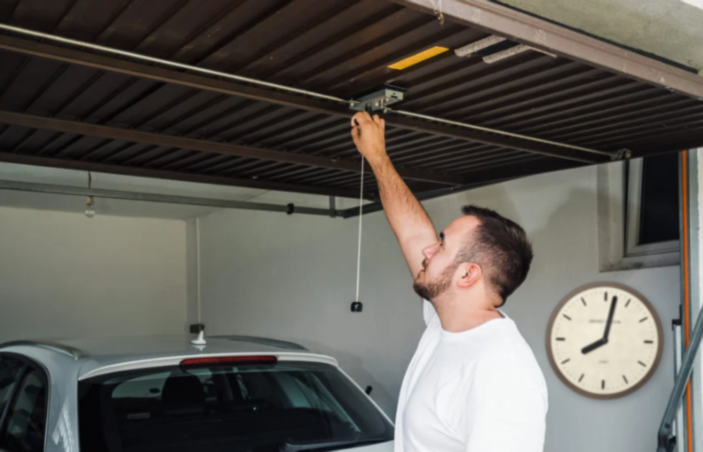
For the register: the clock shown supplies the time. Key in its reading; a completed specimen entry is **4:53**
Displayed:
**8:02**
